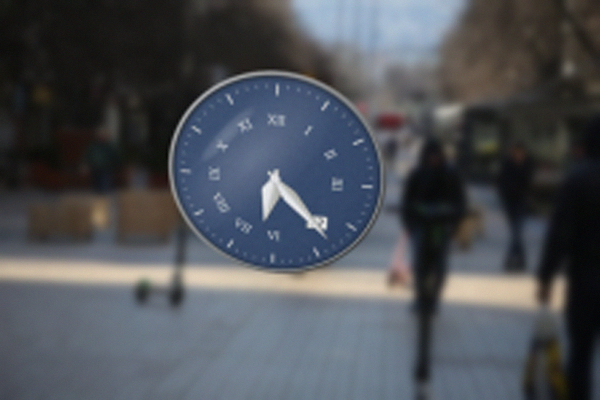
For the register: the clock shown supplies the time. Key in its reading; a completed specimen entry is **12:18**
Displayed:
**6:23**
